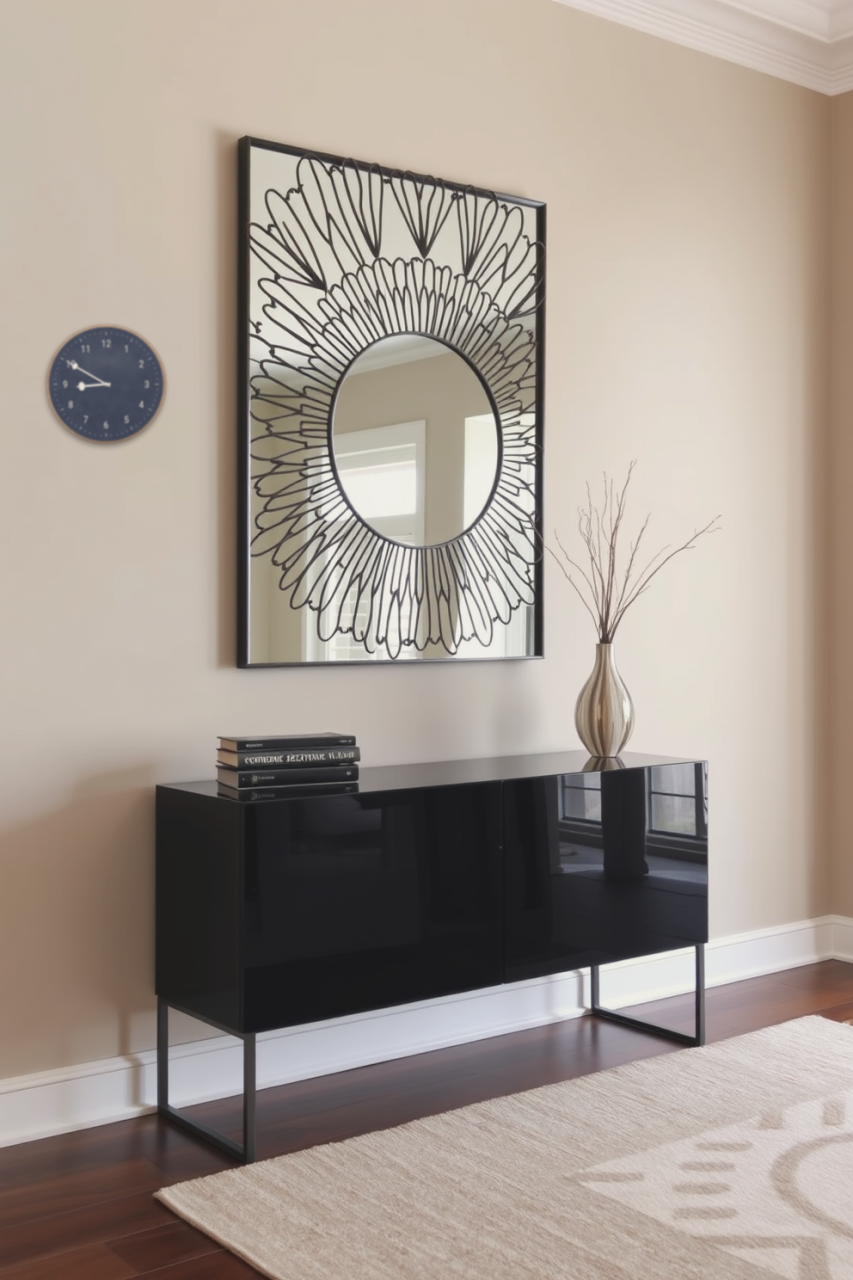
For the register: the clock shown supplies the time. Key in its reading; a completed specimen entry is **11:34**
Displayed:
**8:50**
